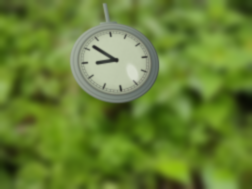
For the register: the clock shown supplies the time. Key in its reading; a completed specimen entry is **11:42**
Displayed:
**8:52**
